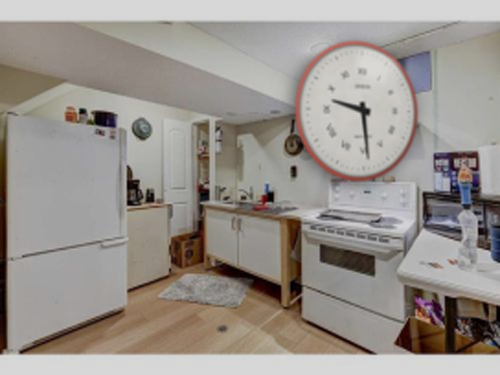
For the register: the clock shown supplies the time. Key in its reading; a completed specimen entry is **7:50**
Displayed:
**9:29**
